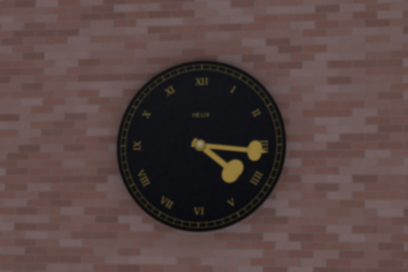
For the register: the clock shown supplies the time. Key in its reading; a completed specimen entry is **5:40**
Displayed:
**4:16**
